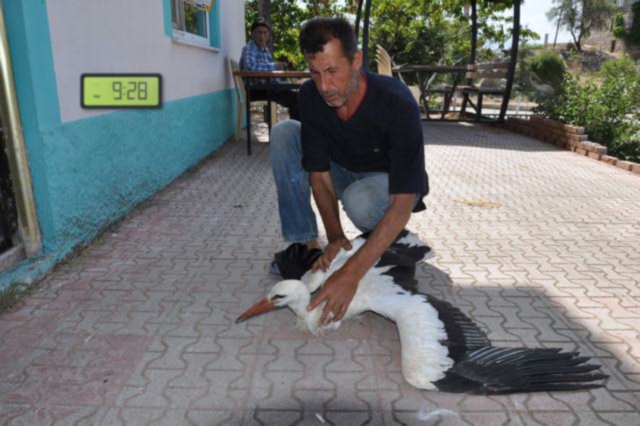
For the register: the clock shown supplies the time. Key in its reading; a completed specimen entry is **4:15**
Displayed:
**9:28**
